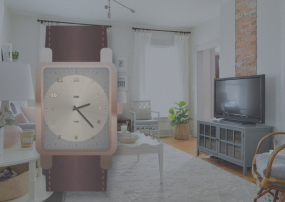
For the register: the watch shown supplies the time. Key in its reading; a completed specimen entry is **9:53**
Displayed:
**2:23**
